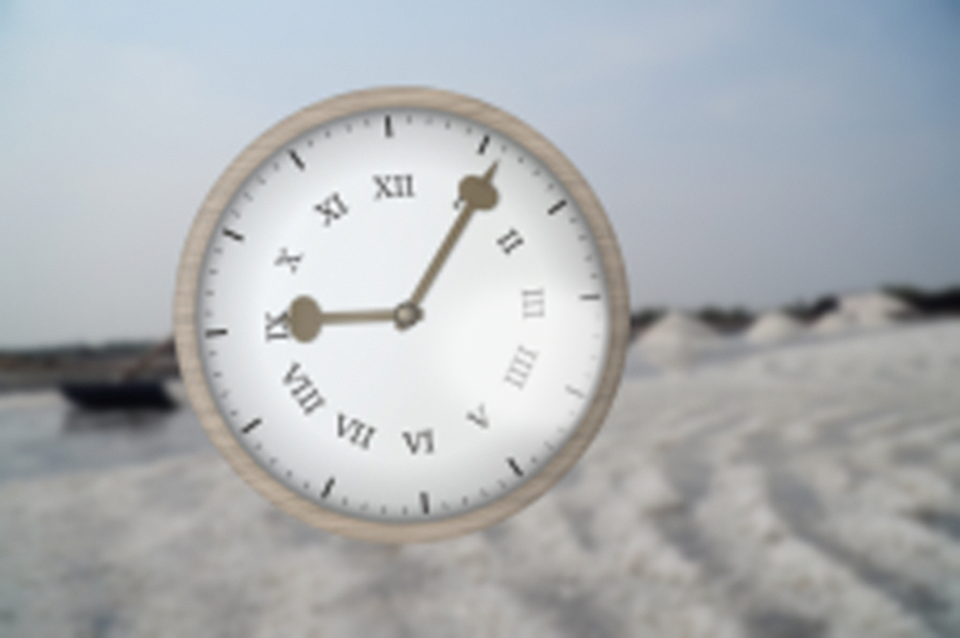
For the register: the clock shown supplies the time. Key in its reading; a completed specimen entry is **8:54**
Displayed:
**9:06**
